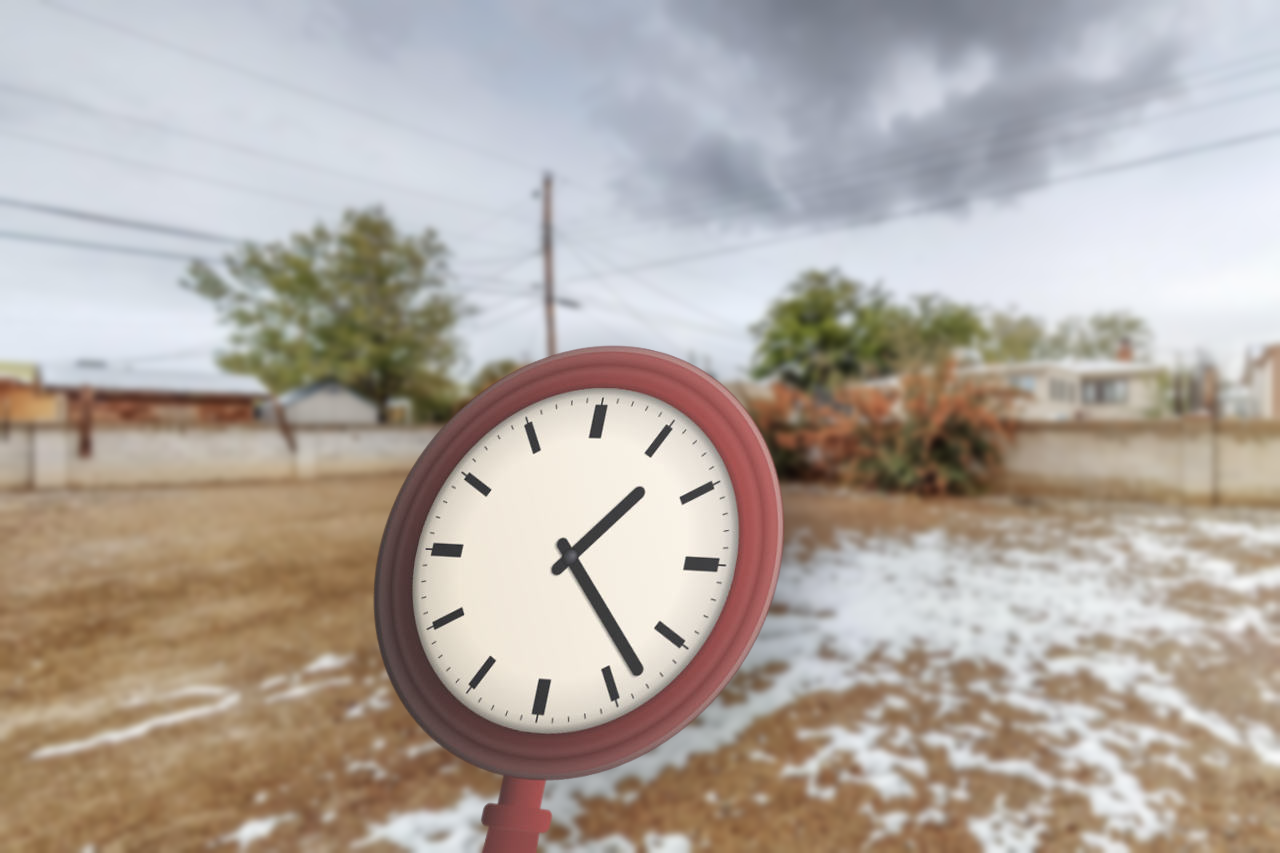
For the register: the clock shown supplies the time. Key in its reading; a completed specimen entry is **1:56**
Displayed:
**1:23**
